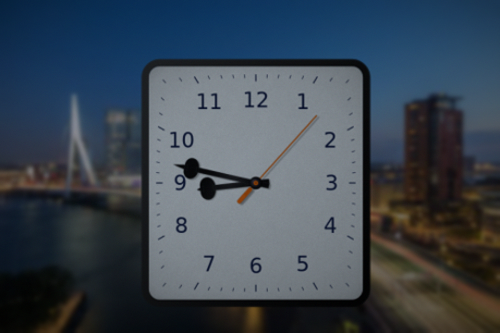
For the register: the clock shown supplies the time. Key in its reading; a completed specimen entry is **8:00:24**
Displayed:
**8:47:07**
